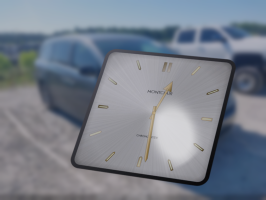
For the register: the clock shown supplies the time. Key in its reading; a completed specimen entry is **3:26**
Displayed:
**12:29**
